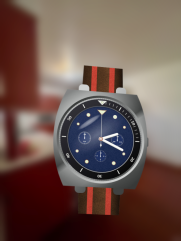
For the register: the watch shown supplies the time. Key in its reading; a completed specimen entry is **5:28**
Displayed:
**2:19**
